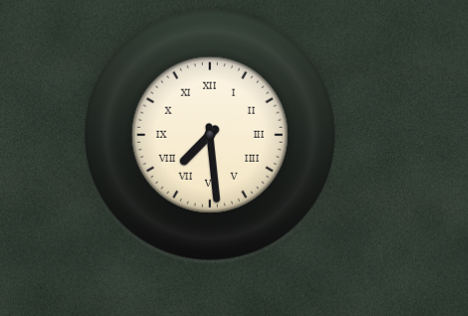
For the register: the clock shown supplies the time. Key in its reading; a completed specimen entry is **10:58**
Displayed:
**7:29**
